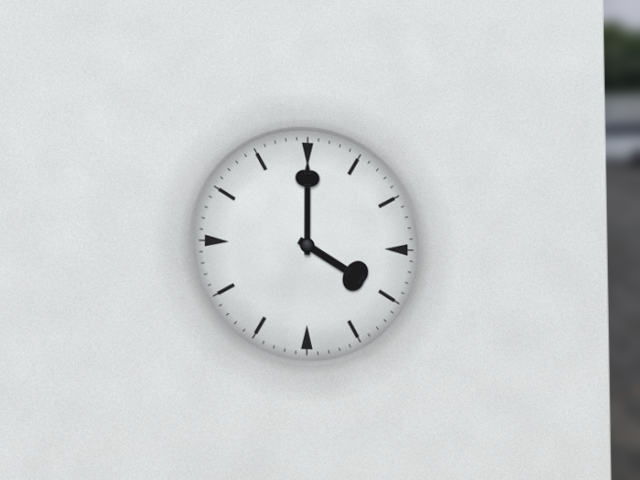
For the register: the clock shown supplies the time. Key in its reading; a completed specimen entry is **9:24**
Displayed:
**4:00**
